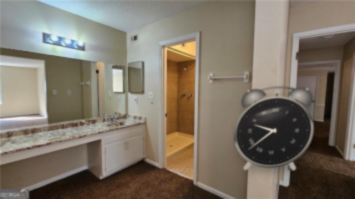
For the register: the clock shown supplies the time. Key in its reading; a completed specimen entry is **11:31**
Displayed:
**9:38**
